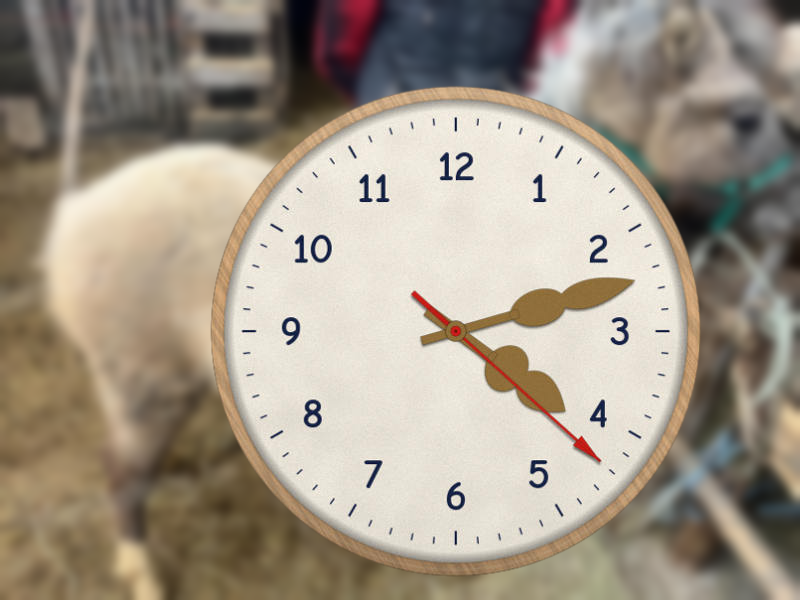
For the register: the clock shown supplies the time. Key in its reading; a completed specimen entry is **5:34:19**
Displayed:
**4:12:22**
